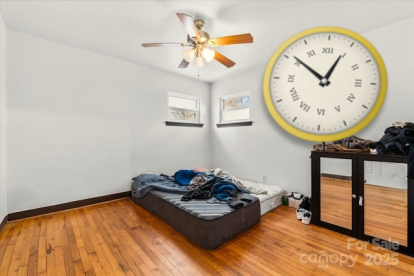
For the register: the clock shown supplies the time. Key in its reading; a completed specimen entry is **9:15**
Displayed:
**12:51**
